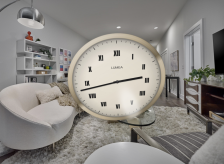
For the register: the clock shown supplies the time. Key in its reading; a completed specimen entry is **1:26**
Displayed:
**2:43**
